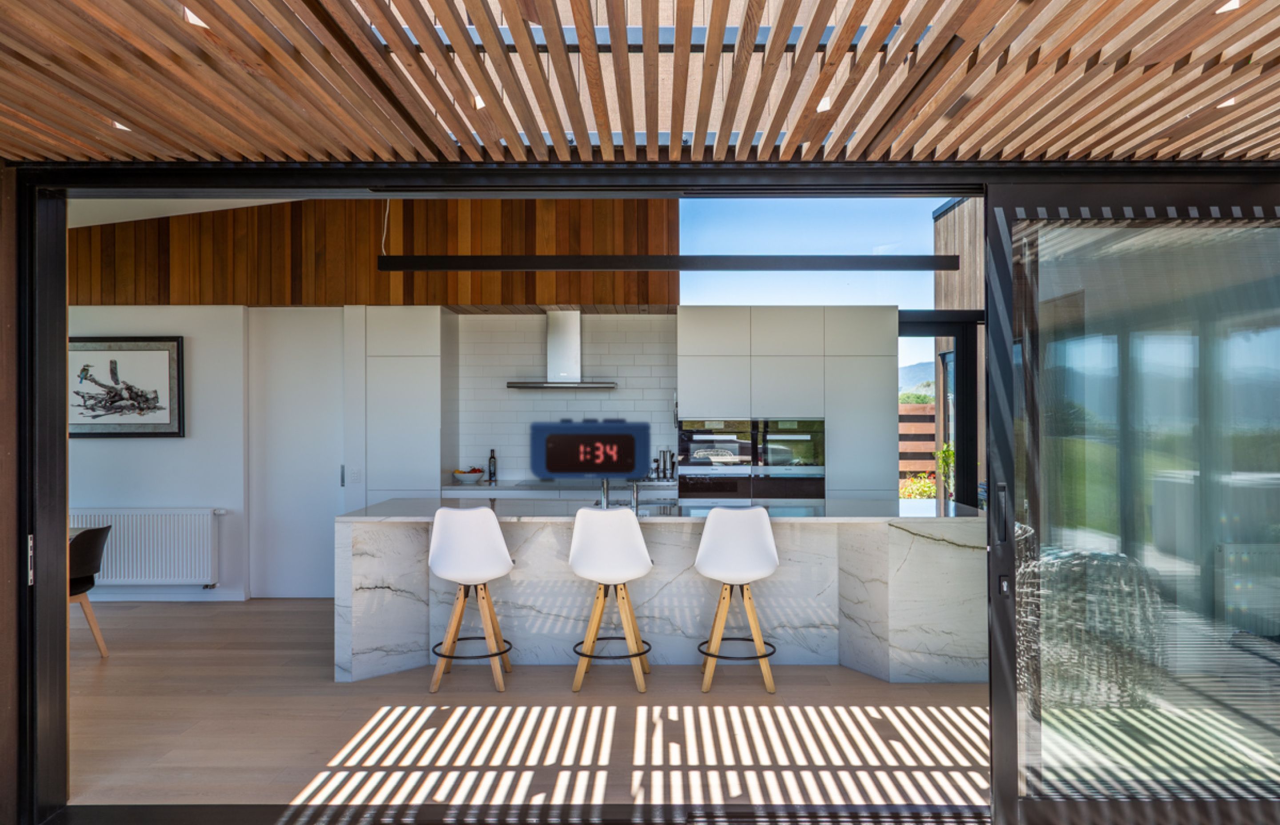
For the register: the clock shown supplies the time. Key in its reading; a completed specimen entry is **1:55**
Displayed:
**1:34**
